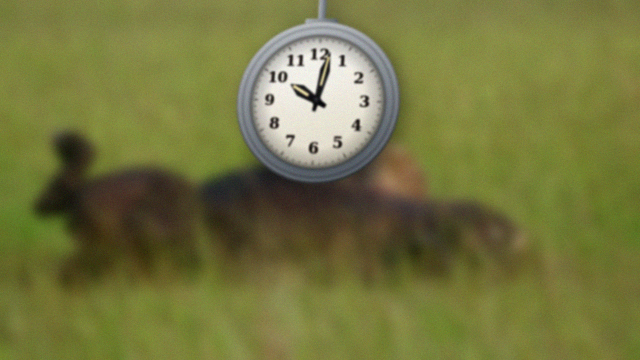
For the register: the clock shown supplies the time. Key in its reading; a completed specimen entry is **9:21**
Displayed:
**10:02**
